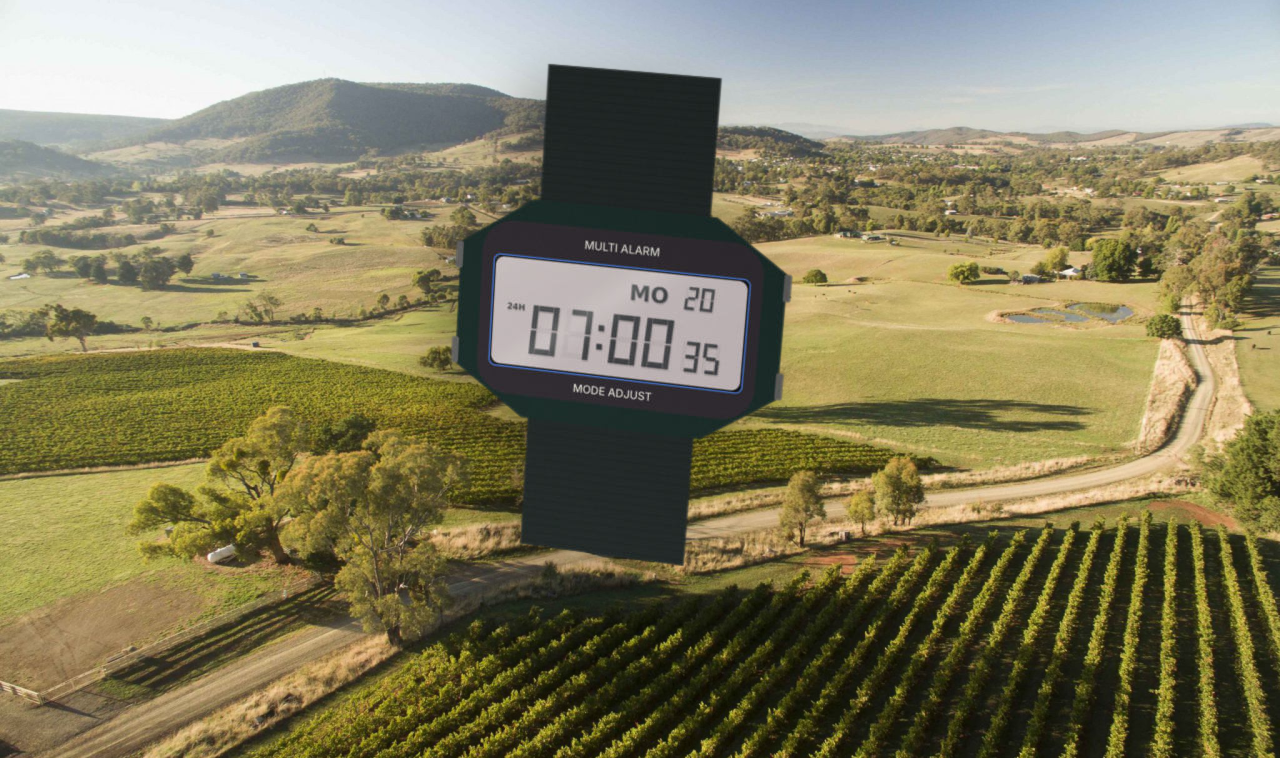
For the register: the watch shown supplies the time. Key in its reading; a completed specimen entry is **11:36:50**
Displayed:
**7:00:35**
